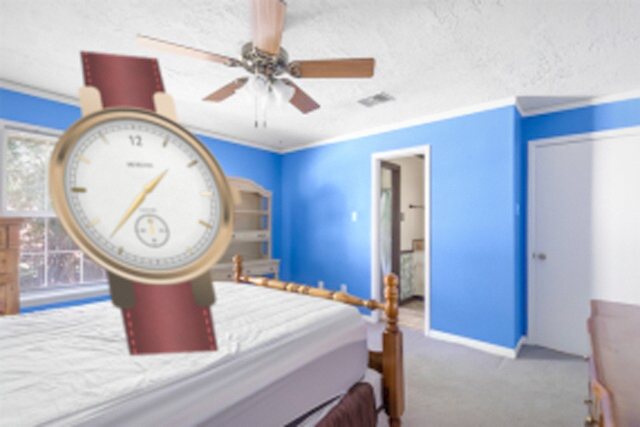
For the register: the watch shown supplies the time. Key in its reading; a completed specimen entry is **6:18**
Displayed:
**1:37**
